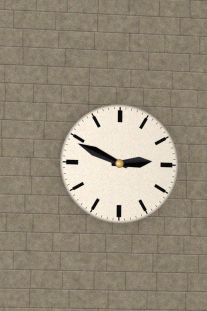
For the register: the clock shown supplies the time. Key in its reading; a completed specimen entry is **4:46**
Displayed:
**2:49**
